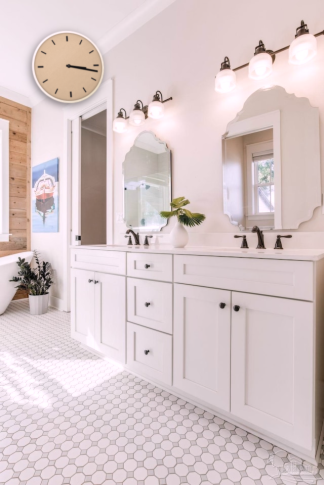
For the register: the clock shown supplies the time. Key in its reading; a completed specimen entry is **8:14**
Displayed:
**3:17**
